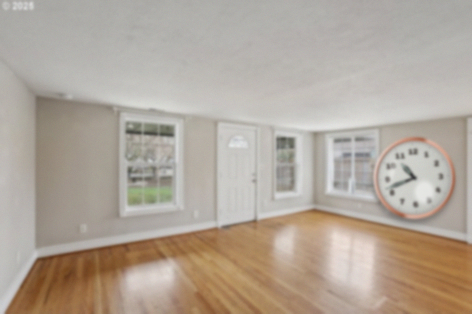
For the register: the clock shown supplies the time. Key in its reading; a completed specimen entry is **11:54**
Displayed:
**10:42**
